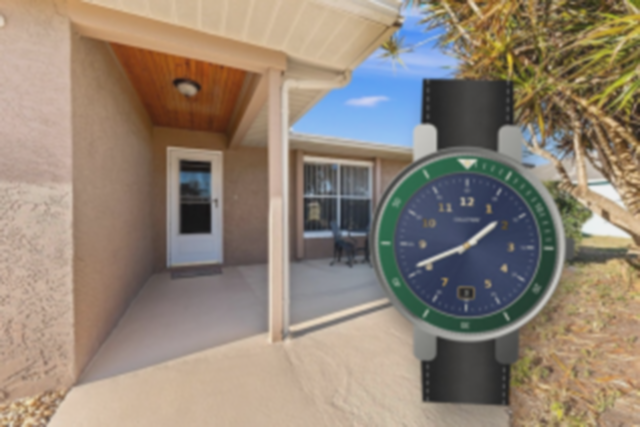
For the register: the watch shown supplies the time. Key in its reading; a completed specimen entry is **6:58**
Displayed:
**1:41**
